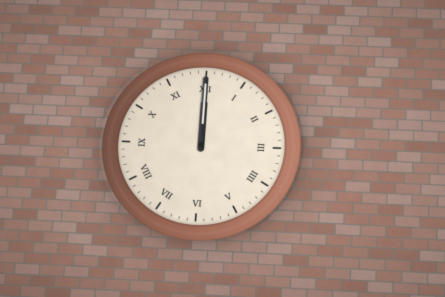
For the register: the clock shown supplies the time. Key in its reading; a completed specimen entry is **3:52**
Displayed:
**12:00**
